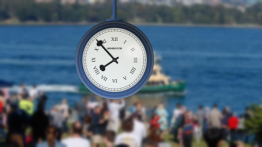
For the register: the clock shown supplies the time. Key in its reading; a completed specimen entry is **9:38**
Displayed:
**7:53**
